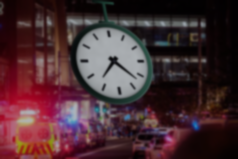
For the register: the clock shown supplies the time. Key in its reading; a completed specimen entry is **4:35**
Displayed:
**7:22**
